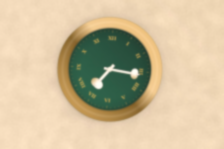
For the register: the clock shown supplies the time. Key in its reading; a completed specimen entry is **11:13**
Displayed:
**7:16**
